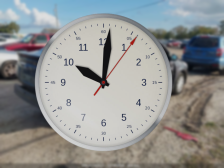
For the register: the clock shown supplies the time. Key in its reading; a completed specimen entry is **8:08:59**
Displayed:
**10:01:06**
